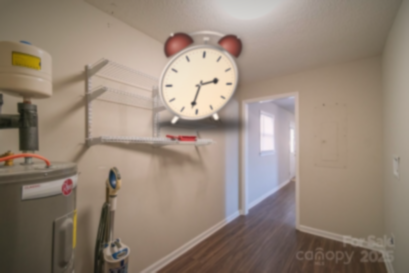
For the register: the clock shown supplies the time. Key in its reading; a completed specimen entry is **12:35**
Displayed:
**2:32**
